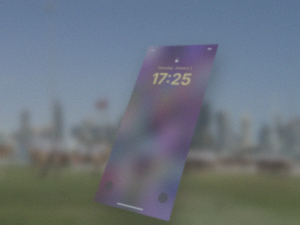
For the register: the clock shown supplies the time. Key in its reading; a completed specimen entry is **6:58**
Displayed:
**17:25**
